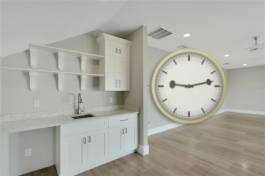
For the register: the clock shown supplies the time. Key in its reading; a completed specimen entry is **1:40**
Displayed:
**9:13**
